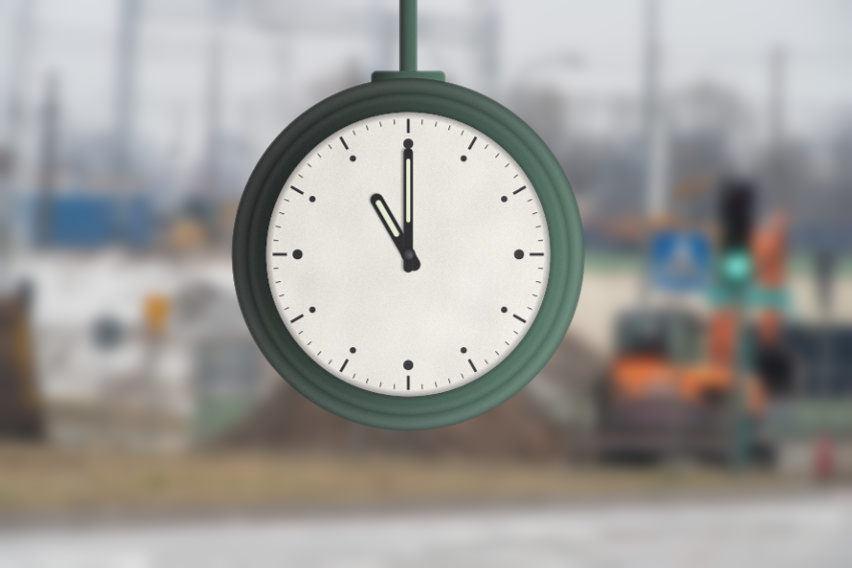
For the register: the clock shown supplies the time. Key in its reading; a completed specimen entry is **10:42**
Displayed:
**11:00**
